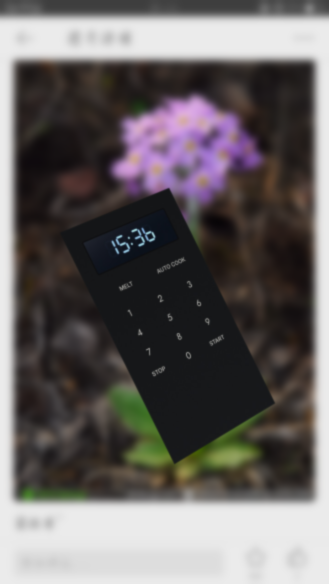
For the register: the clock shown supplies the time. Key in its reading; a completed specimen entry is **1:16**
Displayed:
**15:36**
